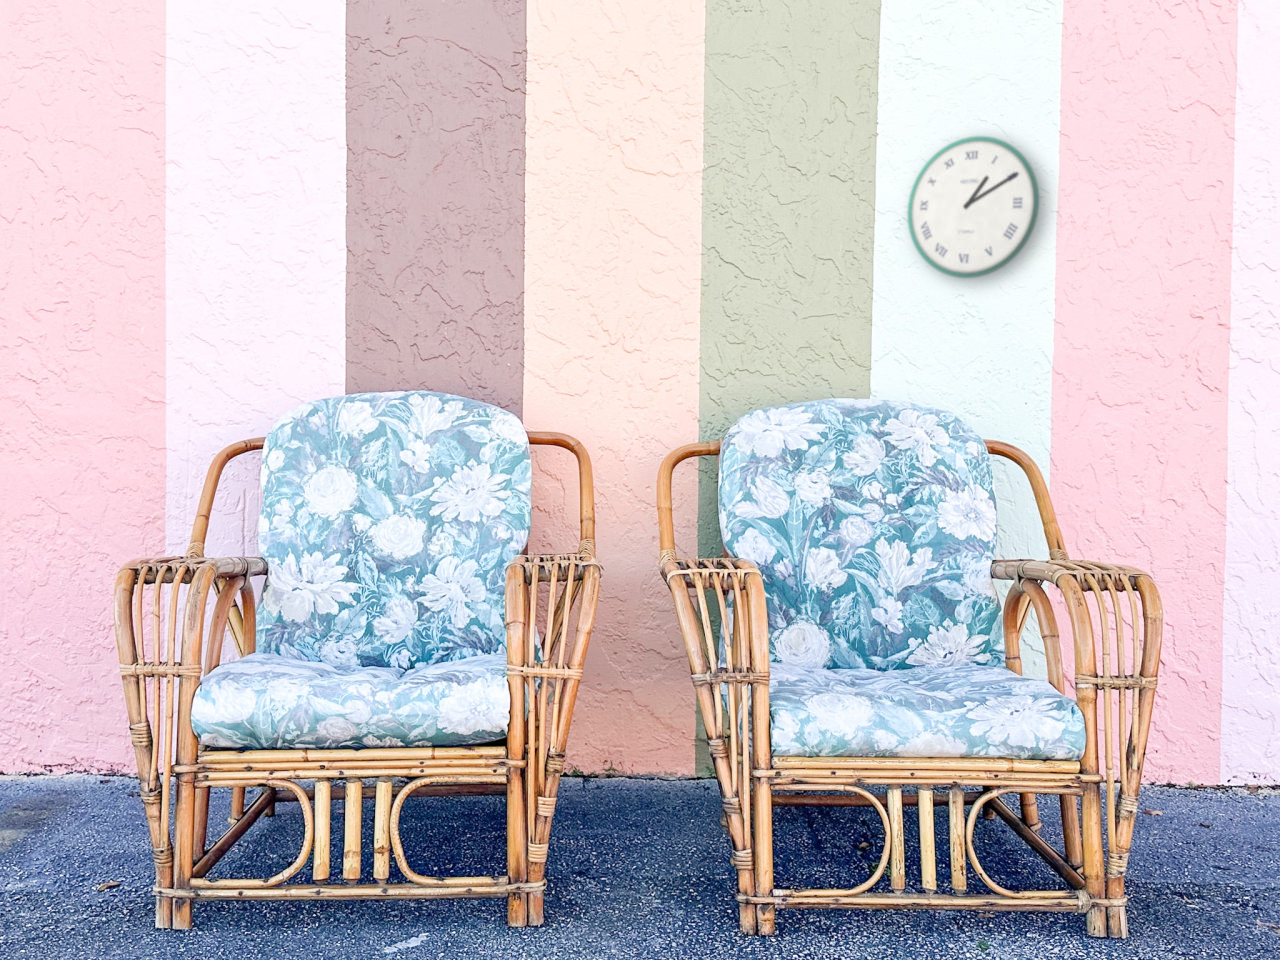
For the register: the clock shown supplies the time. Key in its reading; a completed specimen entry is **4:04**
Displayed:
**1:10**
